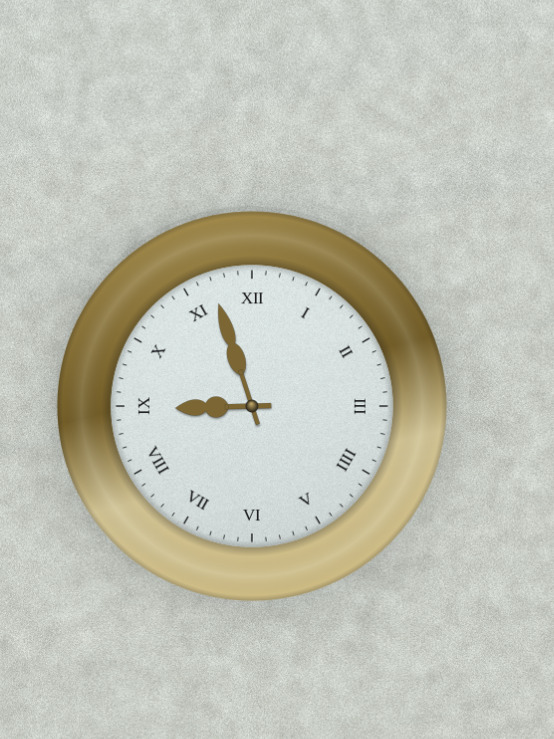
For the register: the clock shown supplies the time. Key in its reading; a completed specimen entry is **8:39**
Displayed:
**8:57**
